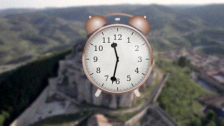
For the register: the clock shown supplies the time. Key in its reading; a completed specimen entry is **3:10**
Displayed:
**11:32**
